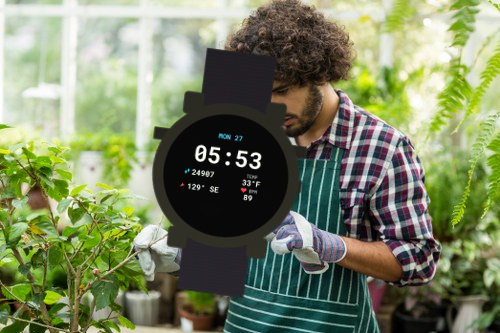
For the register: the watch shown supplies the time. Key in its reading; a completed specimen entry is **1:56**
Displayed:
**5:53**
